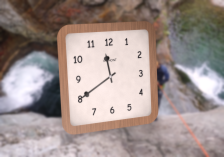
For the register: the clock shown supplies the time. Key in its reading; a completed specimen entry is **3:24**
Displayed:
**11:40**
